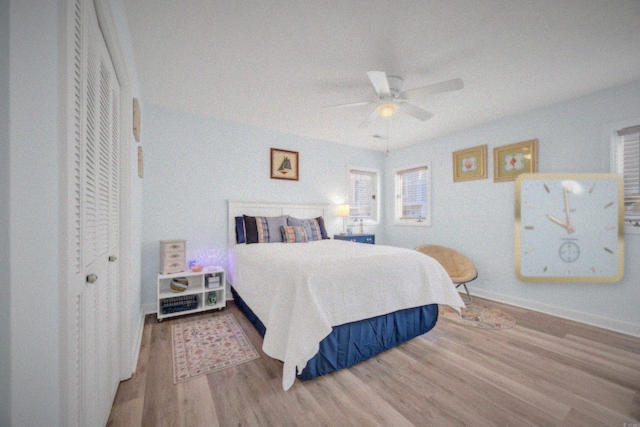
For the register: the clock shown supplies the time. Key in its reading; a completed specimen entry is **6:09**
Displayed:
**9:59**
